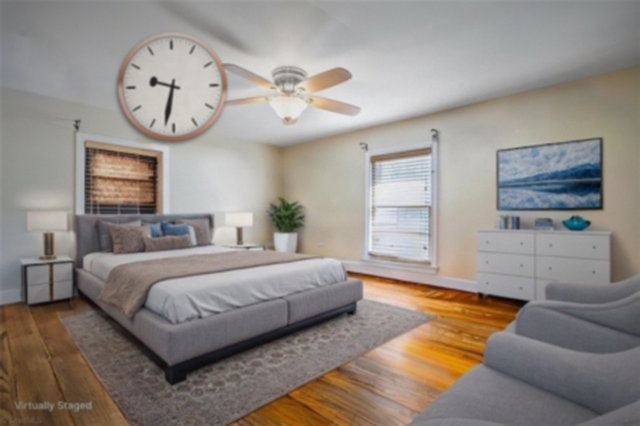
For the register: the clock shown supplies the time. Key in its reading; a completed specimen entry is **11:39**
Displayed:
**9:32**
